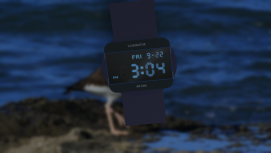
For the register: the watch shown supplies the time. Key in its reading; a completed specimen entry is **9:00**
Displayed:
**3:04**
